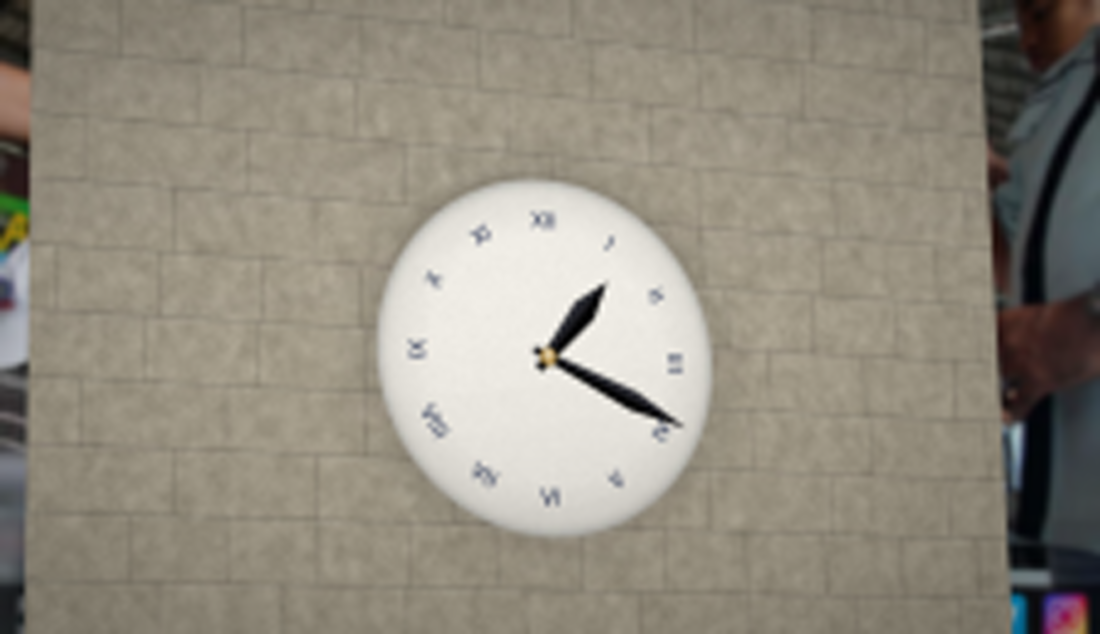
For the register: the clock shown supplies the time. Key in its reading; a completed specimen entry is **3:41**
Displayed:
**1:19**
